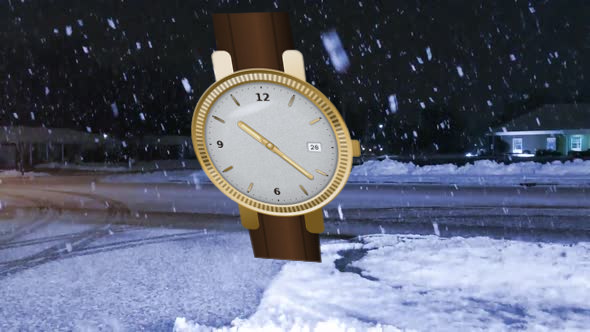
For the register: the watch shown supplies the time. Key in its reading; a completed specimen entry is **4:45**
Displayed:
**10:22**
